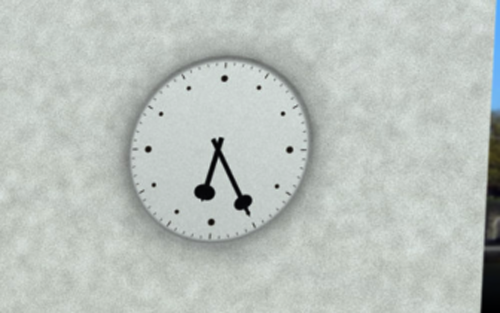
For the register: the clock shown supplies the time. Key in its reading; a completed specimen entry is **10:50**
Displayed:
**6:25**
